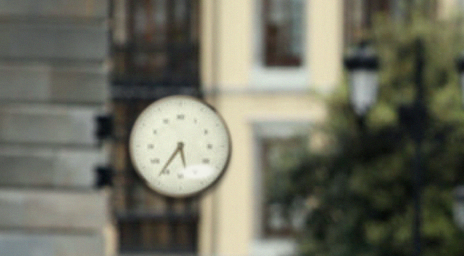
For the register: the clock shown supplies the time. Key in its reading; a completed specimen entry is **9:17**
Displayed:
**5:36**
